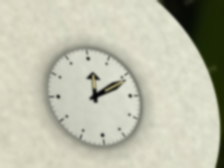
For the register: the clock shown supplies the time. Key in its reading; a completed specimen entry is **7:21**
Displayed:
**12:11**
